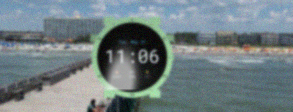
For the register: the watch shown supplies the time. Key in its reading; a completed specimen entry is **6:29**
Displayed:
**11:06**
